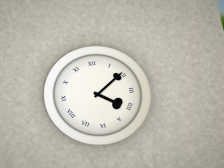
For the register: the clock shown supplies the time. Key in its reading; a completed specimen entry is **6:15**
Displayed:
**4:09**
